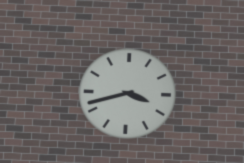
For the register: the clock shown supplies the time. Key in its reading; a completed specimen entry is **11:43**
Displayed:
**3:42**
